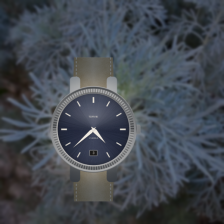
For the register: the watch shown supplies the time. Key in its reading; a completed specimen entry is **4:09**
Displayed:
**4:38**
